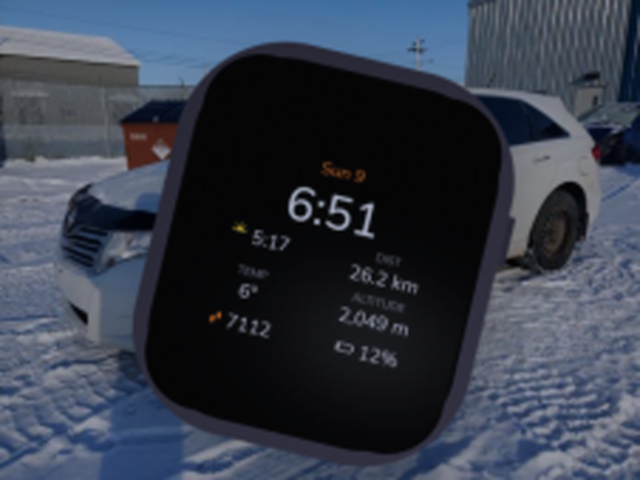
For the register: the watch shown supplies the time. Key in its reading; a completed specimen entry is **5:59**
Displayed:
**6:51**
